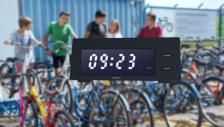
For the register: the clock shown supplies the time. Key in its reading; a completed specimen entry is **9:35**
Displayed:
**9:23**
